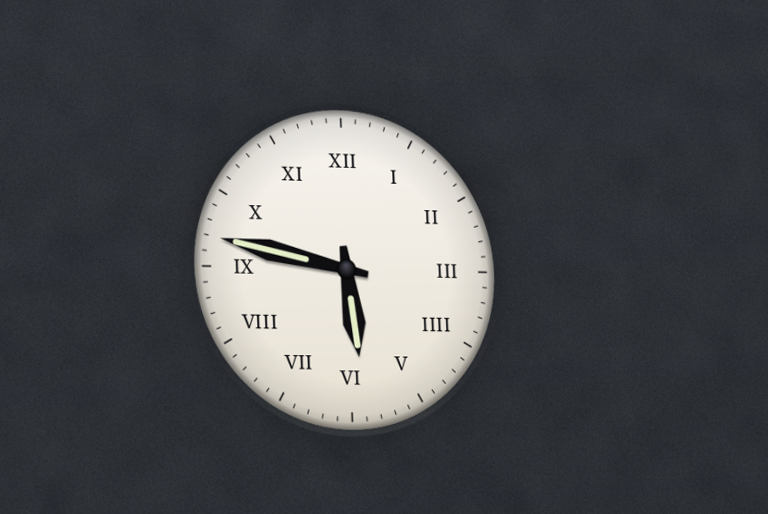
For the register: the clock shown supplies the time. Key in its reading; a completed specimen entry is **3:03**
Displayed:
**5:47**
